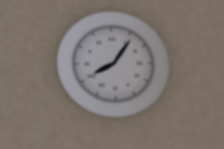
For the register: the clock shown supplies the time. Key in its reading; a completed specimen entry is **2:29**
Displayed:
**8:06**
